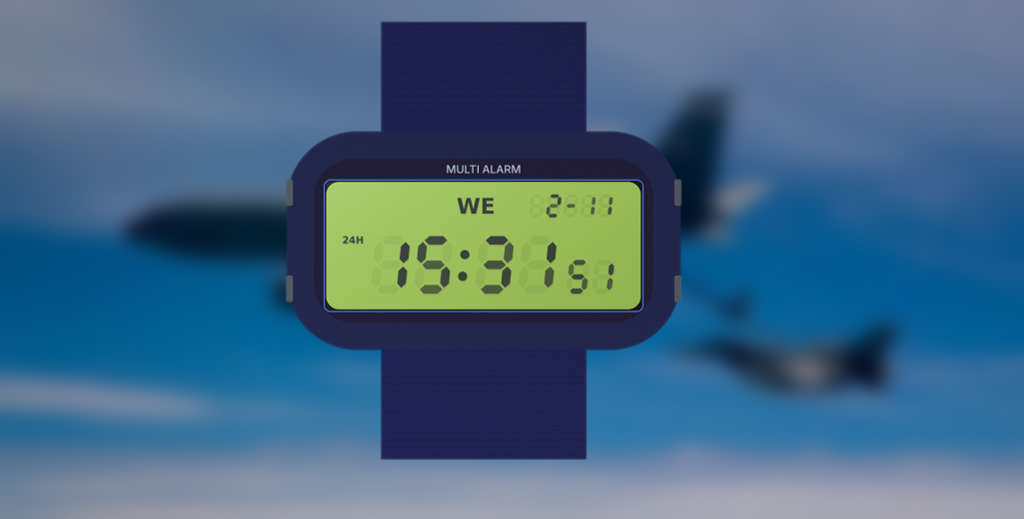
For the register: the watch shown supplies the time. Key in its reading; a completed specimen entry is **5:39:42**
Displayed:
**15:31:51**
